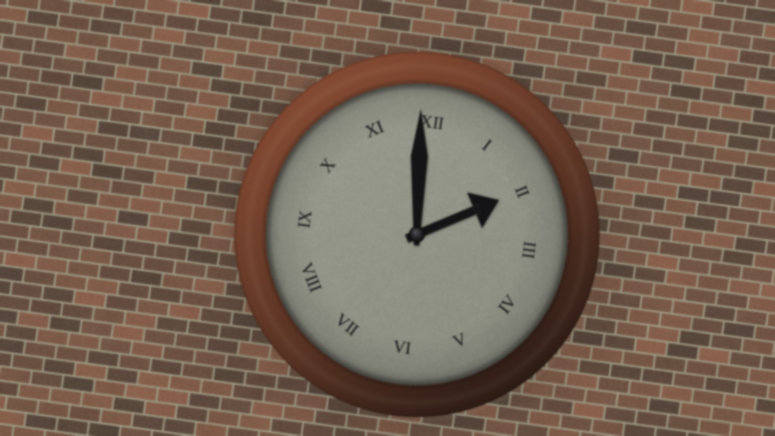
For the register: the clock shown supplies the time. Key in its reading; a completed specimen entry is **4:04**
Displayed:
**1:59**
